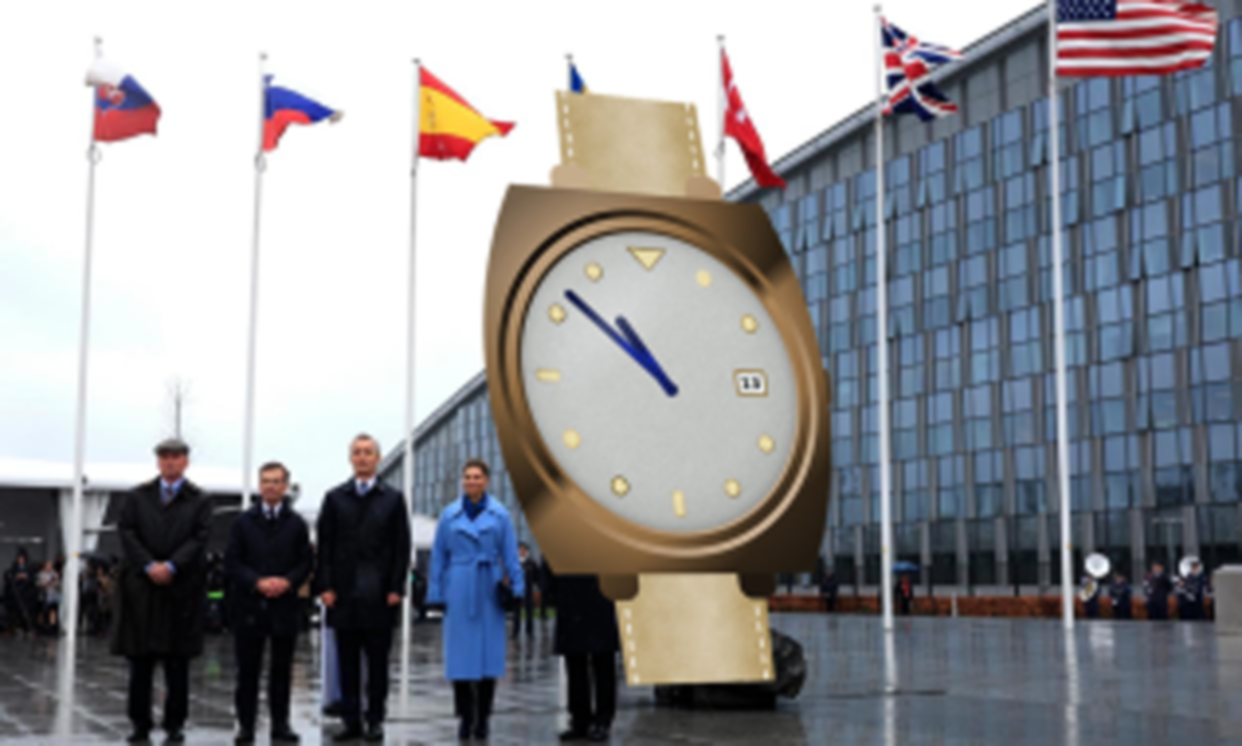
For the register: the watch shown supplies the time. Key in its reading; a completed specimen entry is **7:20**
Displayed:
**10:52**
